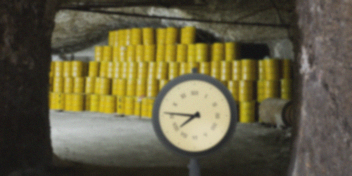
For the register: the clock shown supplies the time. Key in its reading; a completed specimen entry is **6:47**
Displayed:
**7:46**
